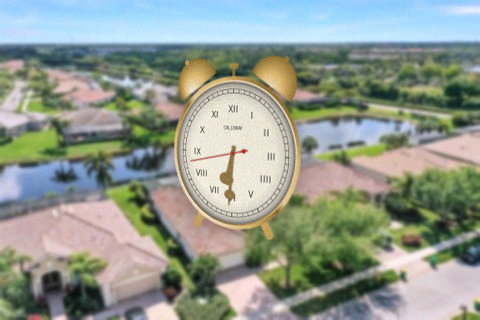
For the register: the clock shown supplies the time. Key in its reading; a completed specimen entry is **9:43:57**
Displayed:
**6:30:43**
